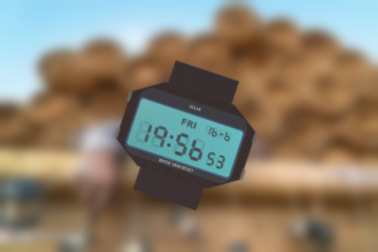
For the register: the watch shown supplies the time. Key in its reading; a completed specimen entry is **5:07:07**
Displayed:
**19:56:53**
